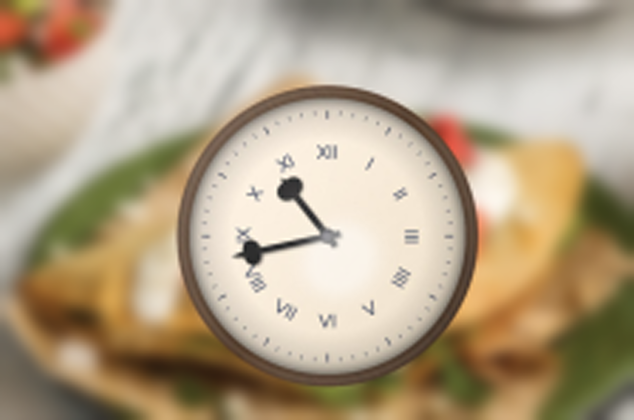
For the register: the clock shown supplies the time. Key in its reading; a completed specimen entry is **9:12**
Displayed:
**10:43**
